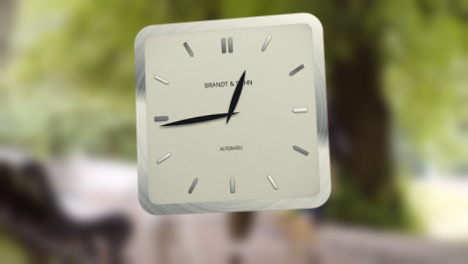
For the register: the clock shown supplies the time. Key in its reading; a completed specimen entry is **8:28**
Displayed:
**12:44**
